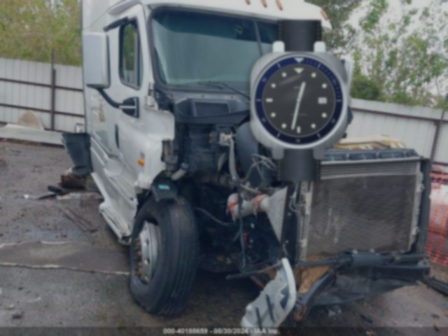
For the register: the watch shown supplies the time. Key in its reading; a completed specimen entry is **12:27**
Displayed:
**12:32**
